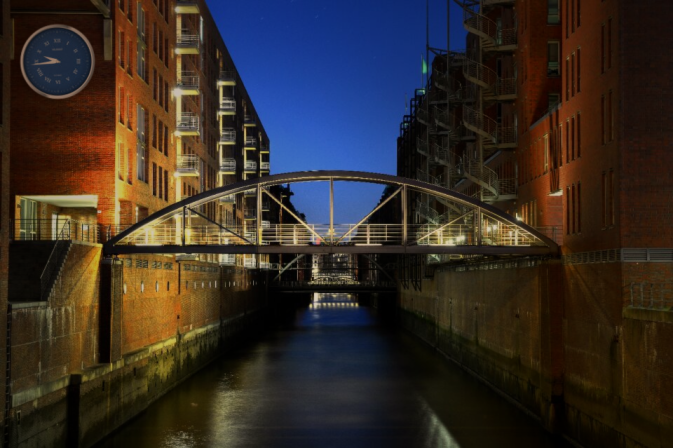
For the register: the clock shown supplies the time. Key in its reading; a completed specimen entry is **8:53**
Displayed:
**9:44**
